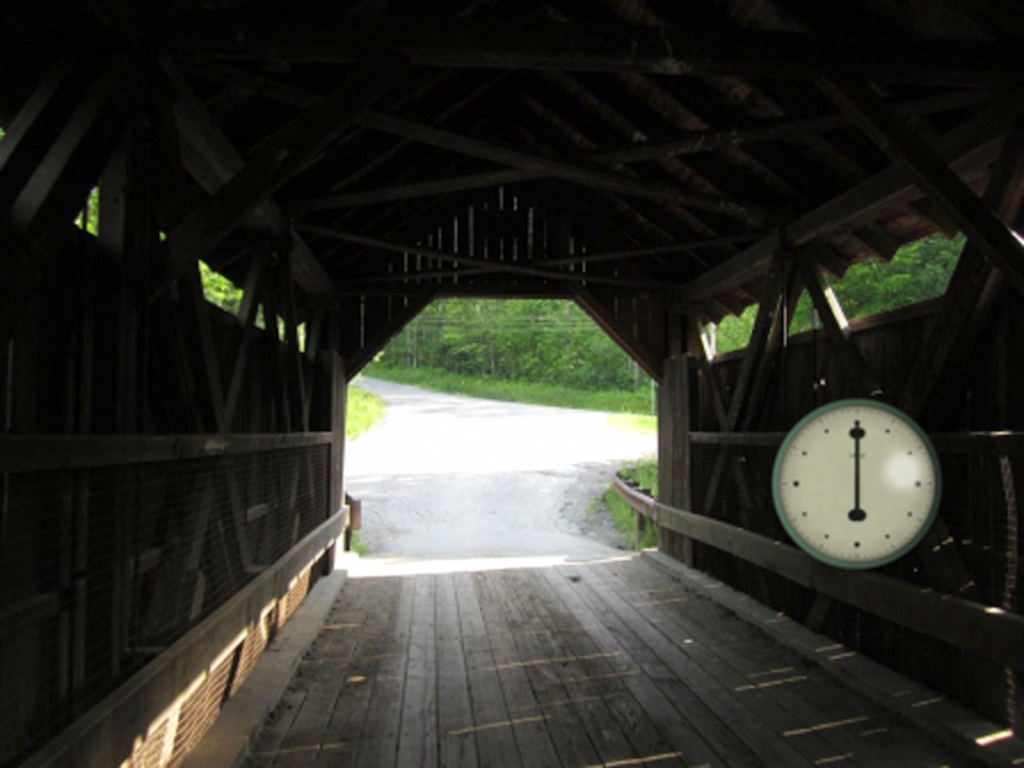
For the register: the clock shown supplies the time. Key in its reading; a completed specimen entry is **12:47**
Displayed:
**6:00**
